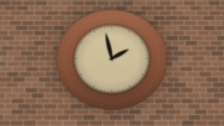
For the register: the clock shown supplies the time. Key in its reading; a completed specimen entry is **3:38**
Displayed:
**1:58**
